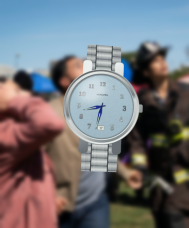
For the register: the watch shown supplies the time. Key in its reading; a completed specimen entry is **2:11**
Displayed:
**8:32**
